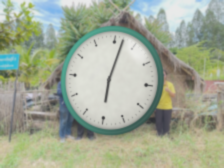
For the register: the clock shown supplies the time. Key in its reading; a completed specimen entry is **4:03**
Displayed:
**6:02**
